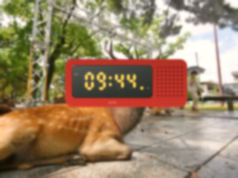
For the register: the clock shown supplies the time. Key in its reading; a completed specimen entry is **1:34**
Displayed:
**9:44**
